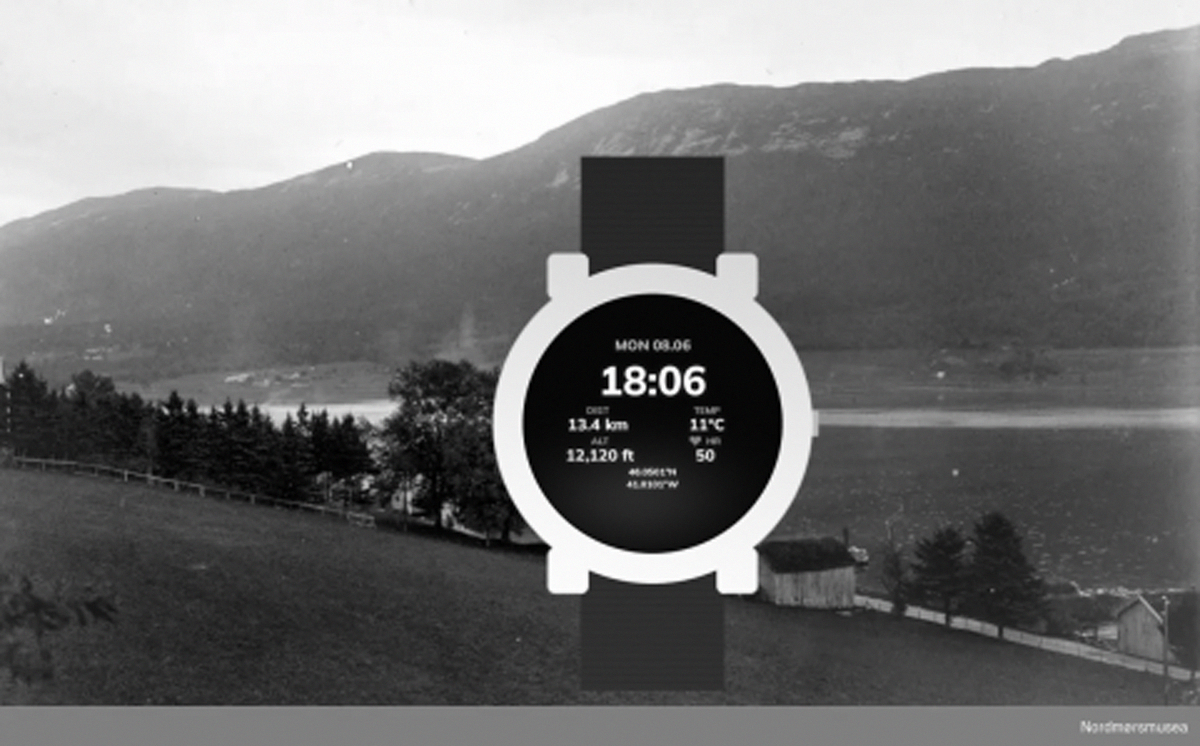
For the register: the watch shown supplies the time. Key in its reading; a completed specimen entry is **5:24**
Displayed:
**18:06**
